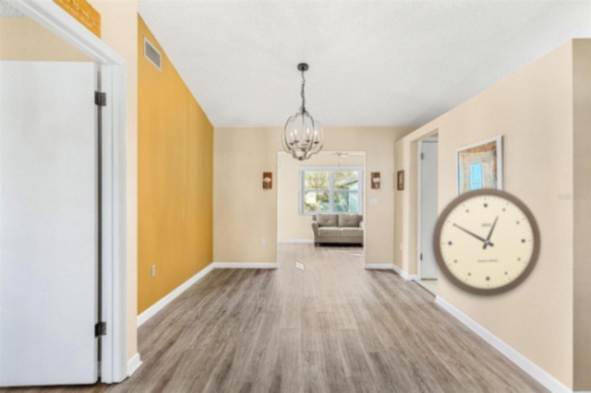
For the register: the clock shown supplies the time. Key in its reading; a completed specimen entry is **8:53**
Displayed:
**12:50**
